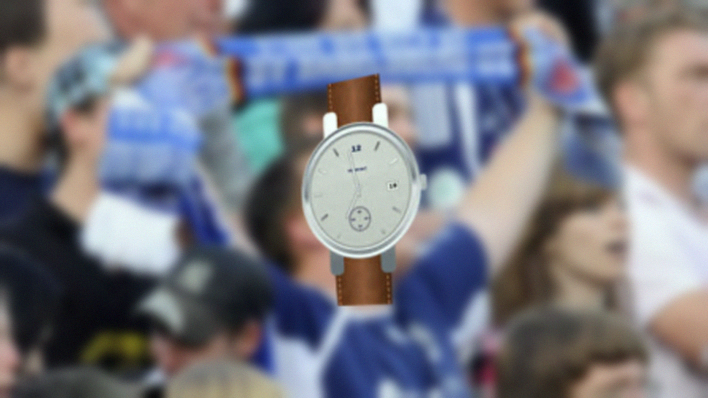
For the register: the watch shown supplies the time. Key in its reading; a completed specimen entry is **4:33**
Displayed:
**6:58**
